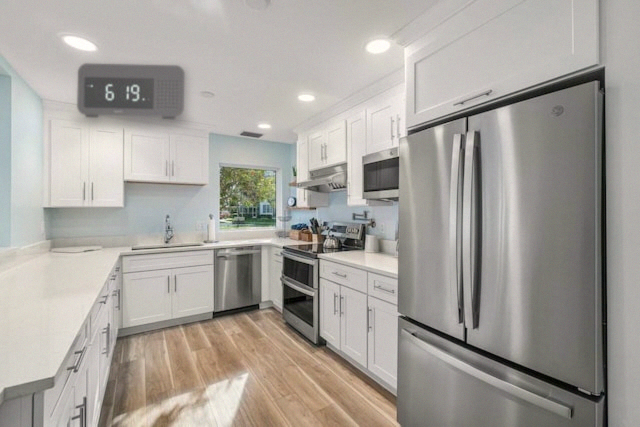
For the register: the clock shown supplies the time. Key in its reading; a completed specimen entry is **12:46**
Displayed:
**6:19**
